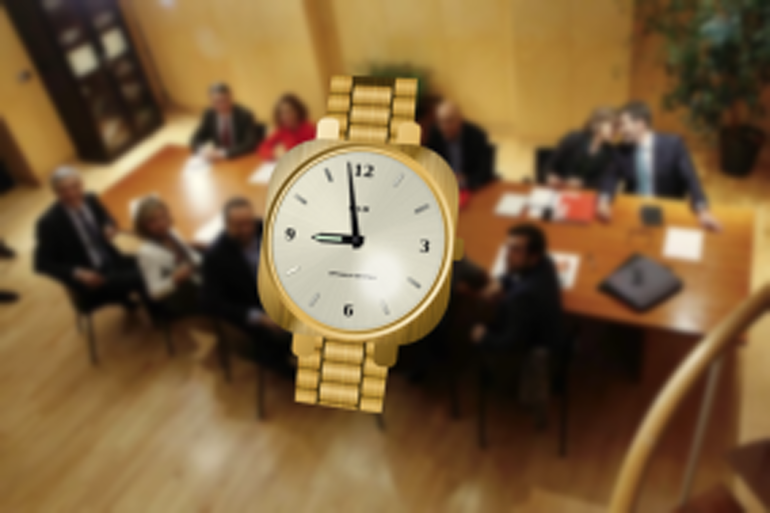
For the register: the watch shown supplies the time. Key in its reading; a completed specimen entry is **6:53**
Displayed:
**8:58**
